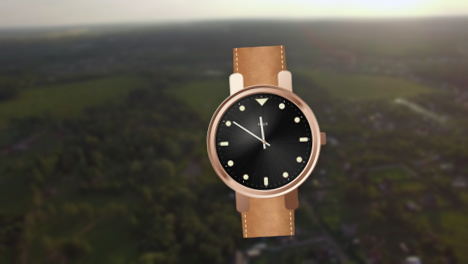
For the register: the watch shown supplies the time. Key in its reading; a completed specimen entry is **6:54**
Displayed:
**11:51**
